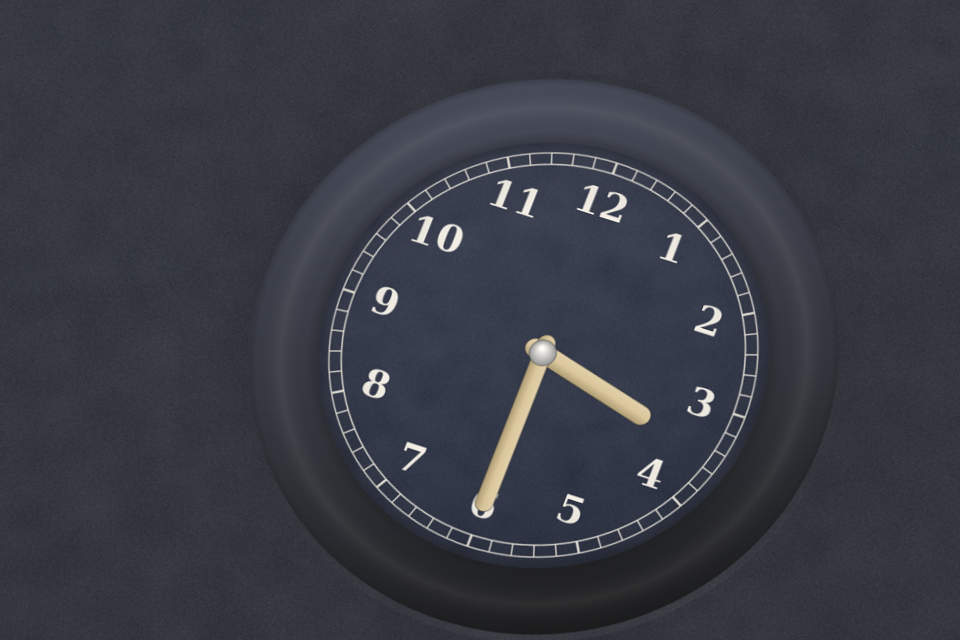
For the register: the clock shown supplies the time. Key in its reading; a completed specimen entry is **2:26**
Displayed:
**3:30**
